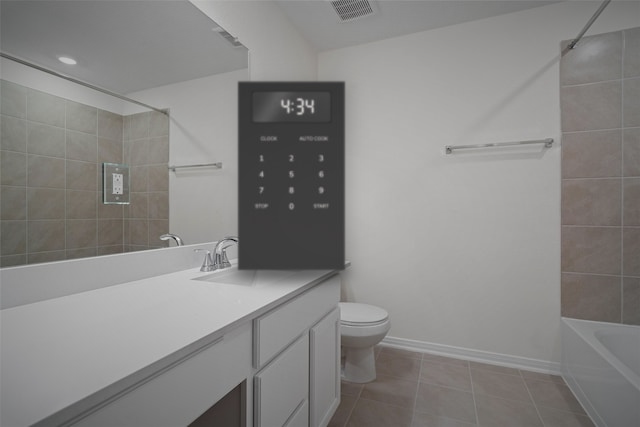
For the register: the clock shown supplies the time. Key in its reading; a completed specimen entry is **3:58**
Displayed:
**4:34**
